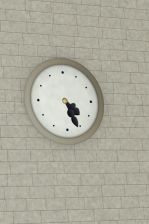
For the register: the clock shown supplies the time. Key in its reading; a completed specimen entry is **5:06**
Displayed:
**4:26**
